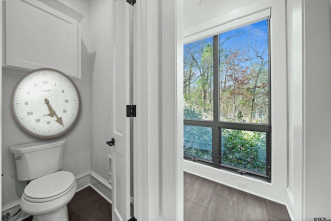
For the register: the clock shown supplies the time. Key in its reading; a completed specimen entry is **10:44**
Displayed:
**5:25**
